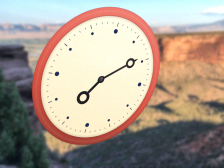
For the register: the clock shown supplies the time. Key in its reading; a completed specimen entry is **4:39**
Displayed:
**7:09**
